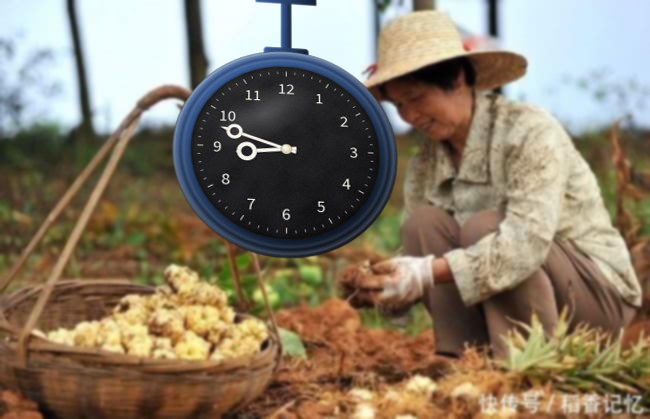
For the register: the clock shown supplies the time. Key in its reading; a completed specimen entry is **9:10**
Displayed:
**8:48**
